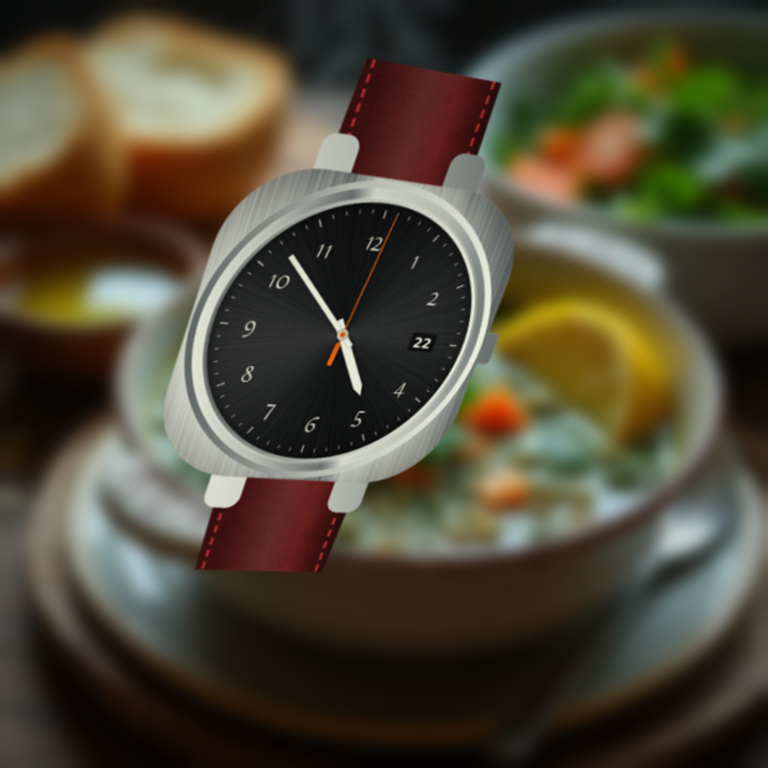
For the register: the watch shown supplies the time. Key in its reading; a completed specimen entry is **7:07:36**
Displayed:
**4:52:01**
